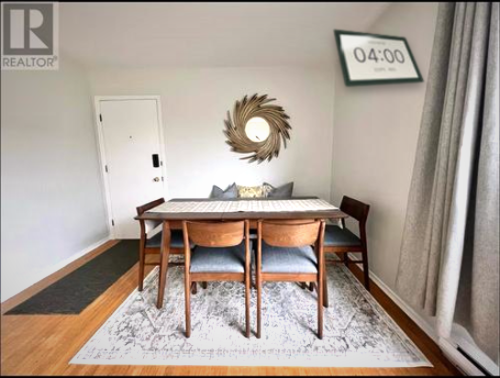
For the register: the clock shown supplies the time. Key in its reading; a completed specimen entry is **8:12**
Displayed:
**4:00**
